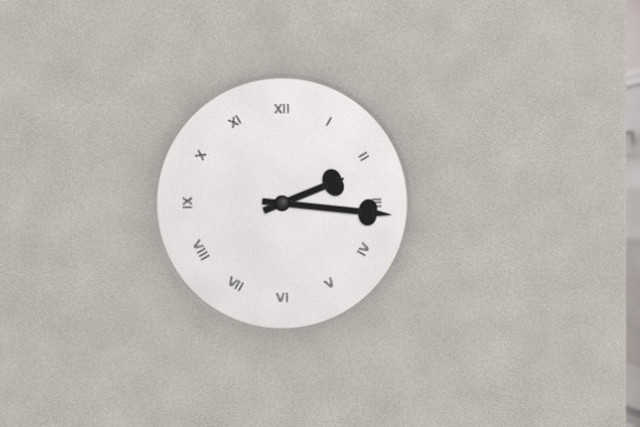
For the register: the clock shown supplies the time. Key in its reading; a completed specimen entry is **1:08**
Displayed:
**2:16**
